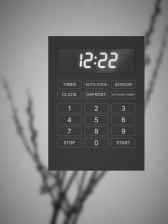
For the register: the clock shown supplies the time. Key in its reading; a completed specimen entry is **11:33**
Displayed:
**12:22**
